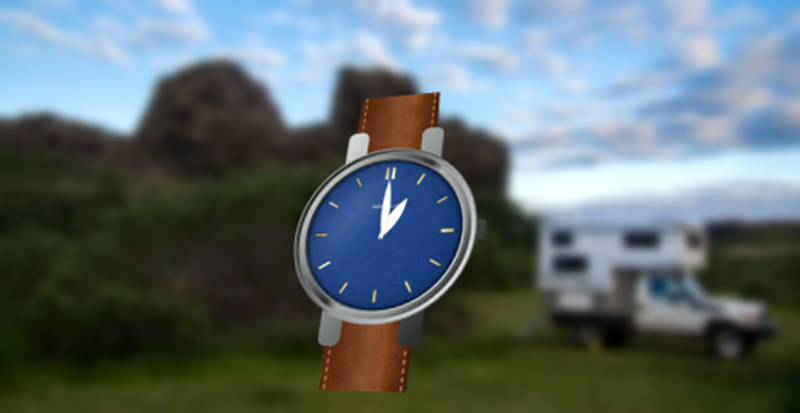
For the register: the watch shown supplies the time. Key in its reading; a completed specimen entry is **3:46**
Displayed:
**1:00**
